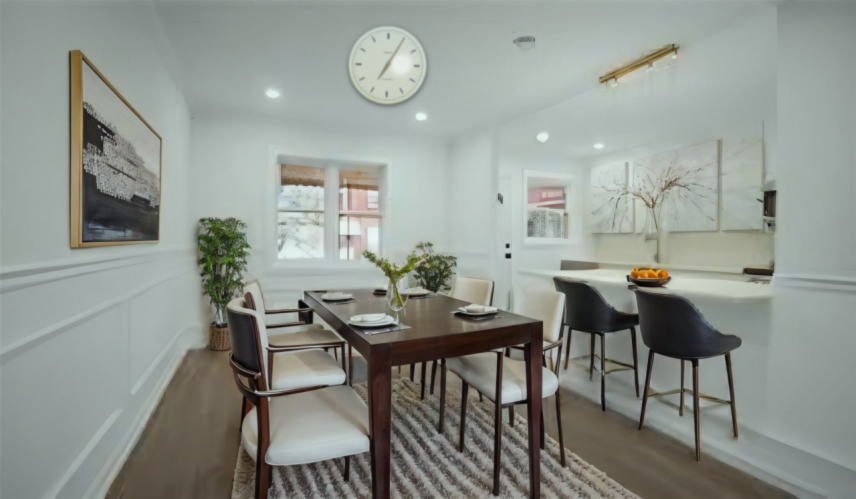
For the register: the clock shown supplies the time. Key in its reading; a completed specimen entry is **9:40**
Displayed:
**7:05**
